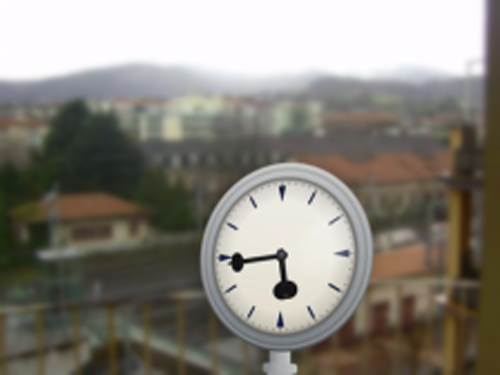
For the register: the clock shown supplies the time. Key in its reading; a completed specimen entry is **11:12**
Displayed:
**5:44**
